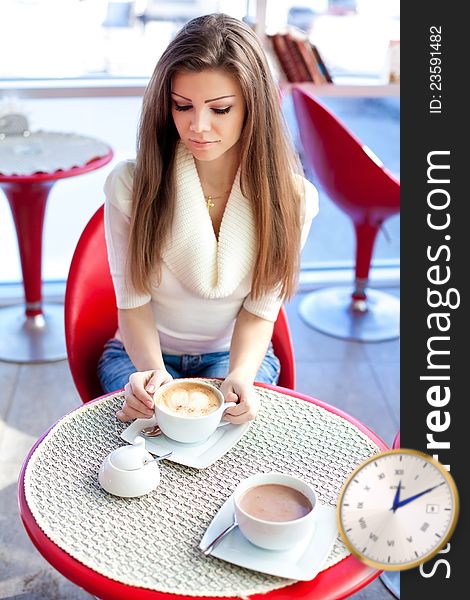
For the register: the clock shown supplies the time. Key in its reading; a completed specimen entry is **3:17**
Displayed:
**12:10**
